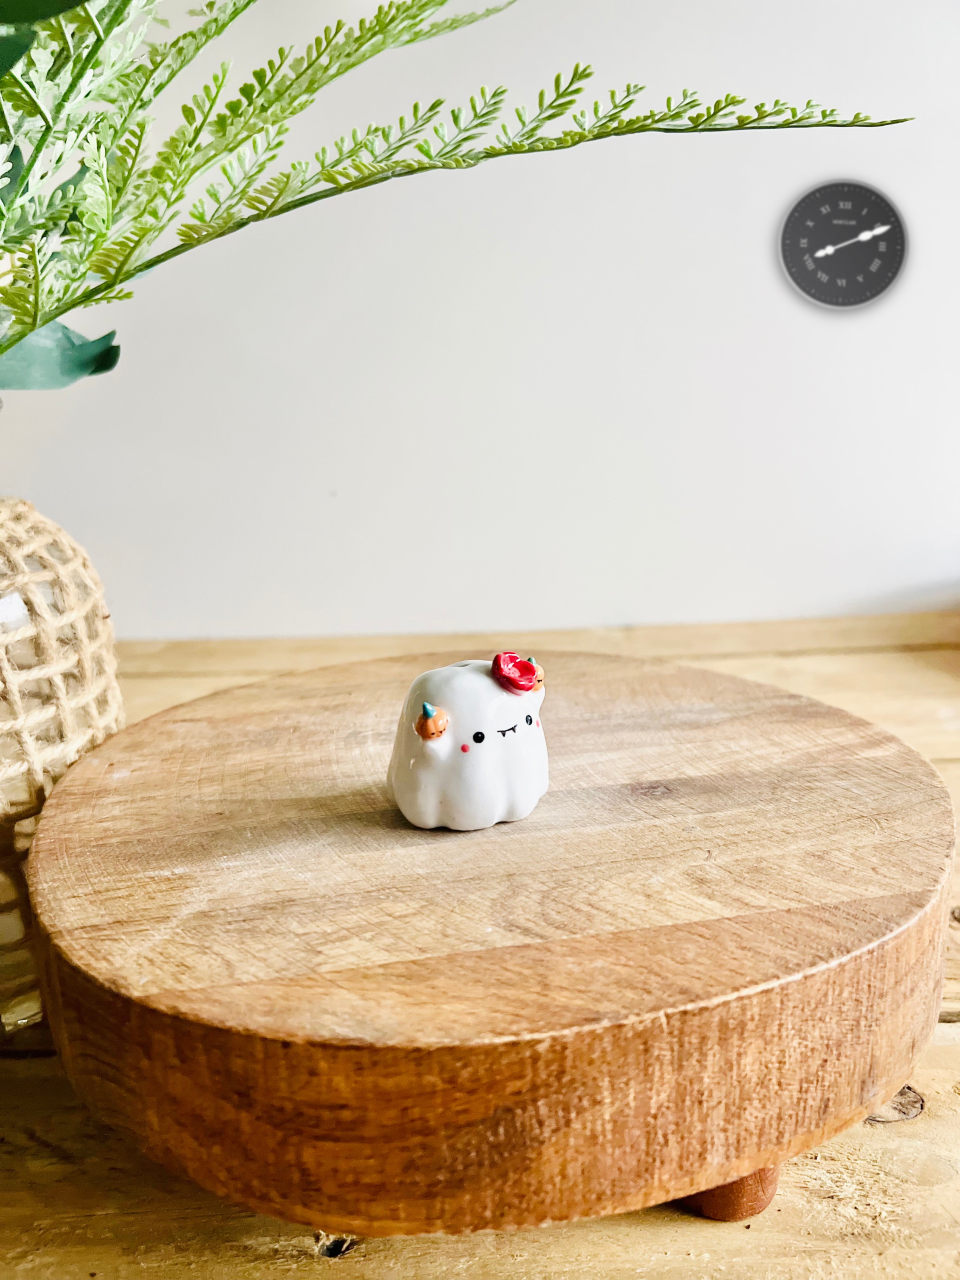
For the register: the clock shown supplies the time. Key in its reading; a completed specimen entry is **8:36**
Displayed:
**8:11**
